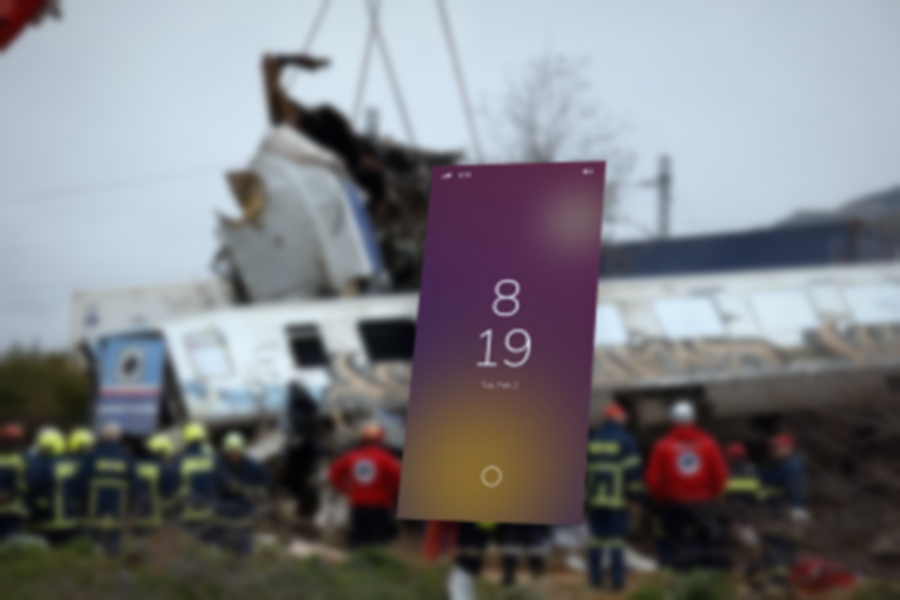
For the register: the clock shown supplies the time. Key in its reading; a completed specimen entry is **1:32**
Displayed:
**8:19**
